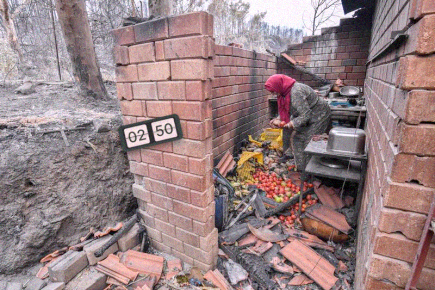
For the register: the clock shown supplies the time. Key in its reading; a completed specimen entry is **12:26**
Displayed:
**2:50**
